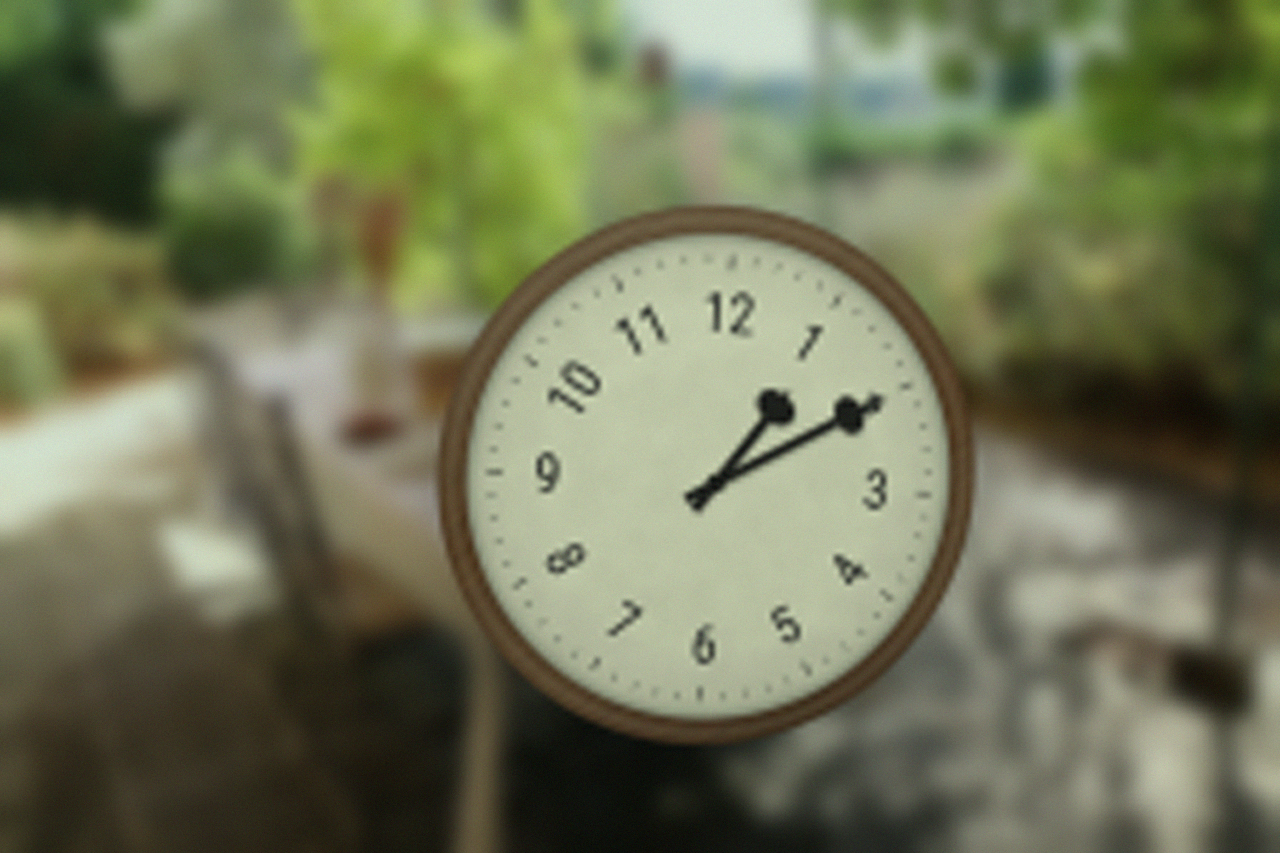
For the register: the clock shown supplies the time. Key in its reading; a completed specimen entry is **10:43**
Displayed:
**1:10**
